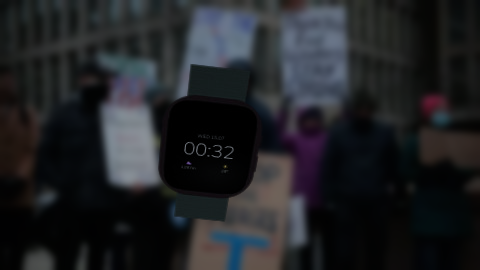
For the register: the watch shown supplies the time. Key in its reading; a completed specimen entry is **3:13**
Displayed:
**0:32**
